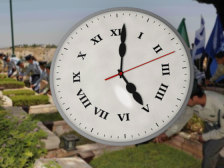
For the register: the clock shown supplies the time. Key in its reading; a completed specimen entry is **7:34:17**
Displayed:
**5:01:12**
